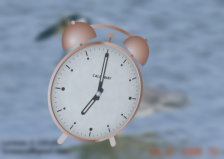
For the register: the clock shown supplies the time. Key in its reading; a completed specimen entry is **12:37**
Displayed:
**7:00**
